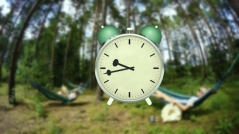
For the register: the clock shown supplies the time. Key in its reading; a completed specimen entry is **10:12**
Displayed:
**9:43**
